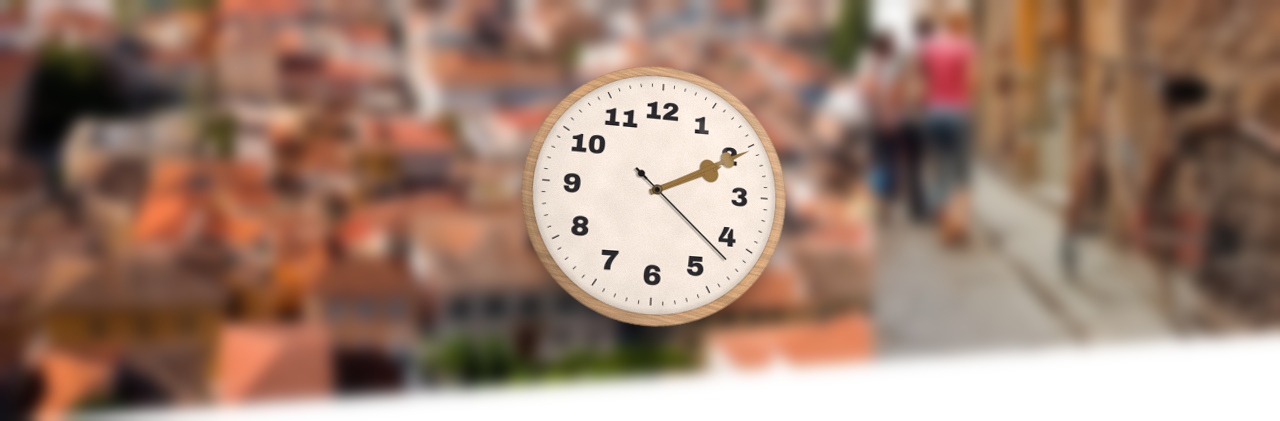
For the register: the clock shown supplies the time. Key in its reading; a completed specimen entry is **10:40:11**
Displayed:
**2:10:22**
